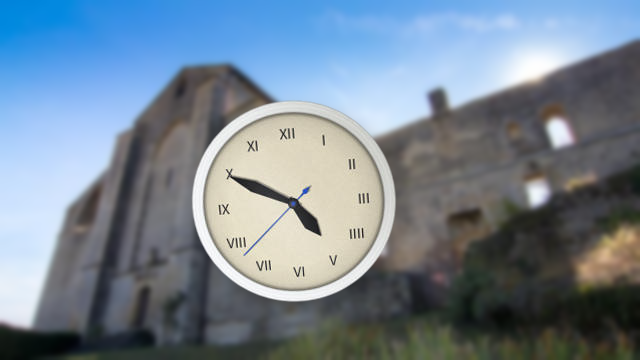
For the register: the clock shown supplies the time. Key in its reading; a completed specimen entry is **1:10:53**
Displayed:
**4:49:38**
